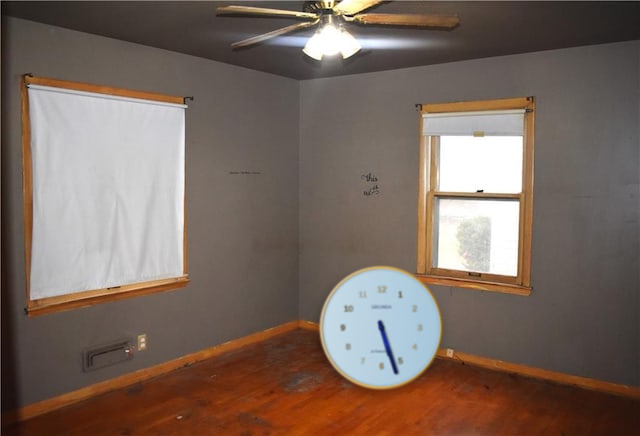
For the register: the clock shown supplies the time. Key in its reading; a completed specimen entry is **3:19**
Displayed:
**5:27**
